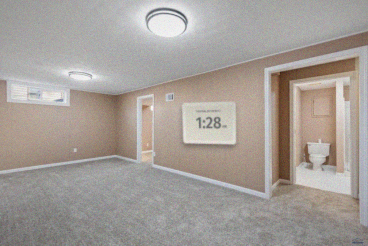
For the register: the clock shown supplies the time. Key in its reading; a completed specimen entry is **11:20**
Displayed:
**1:28**
